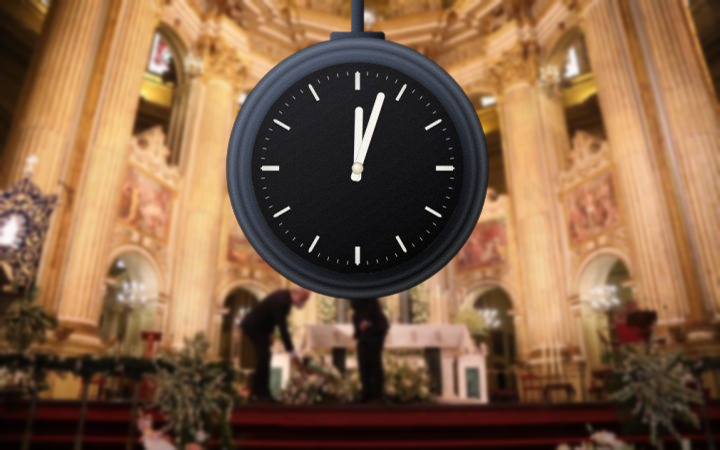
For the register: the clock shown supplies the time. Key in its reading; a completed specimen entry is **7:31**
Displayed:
**12:03**
